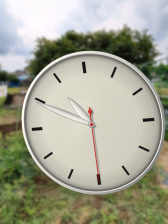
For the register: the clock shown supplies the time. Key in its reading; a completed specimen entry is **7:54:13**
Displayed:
**10:49:30**
